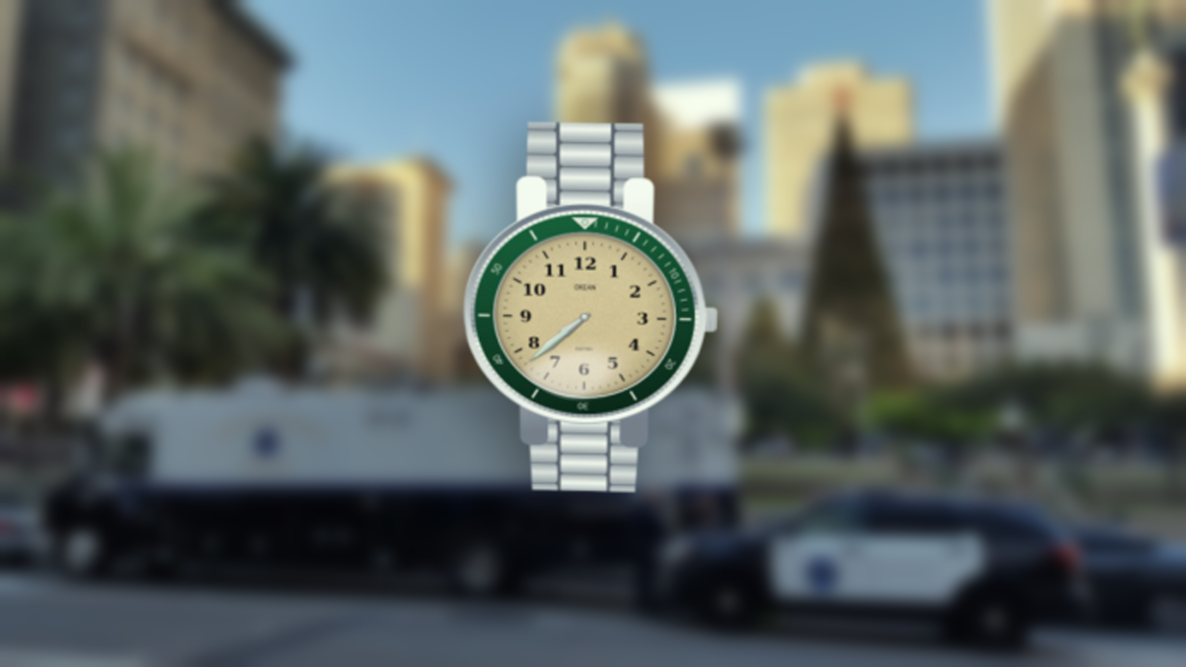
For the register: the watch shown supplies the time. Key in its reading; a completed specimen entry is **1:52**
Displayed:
**7:38**
